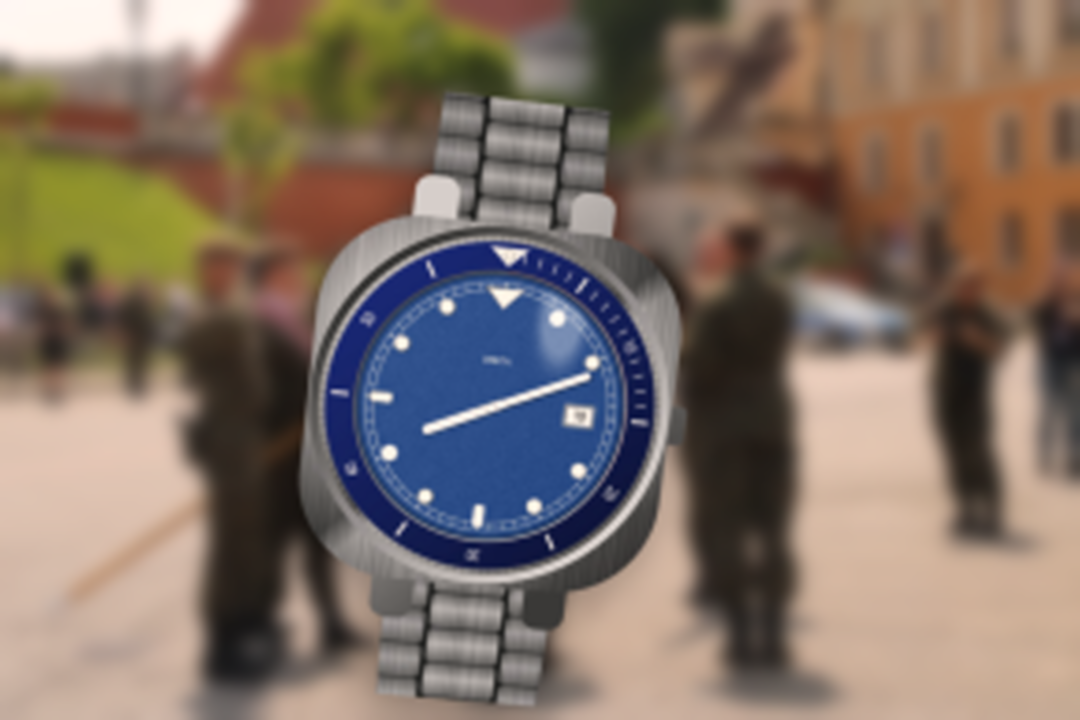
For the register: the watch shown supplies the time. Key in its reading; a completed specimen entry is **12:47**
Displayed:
**8:11**
